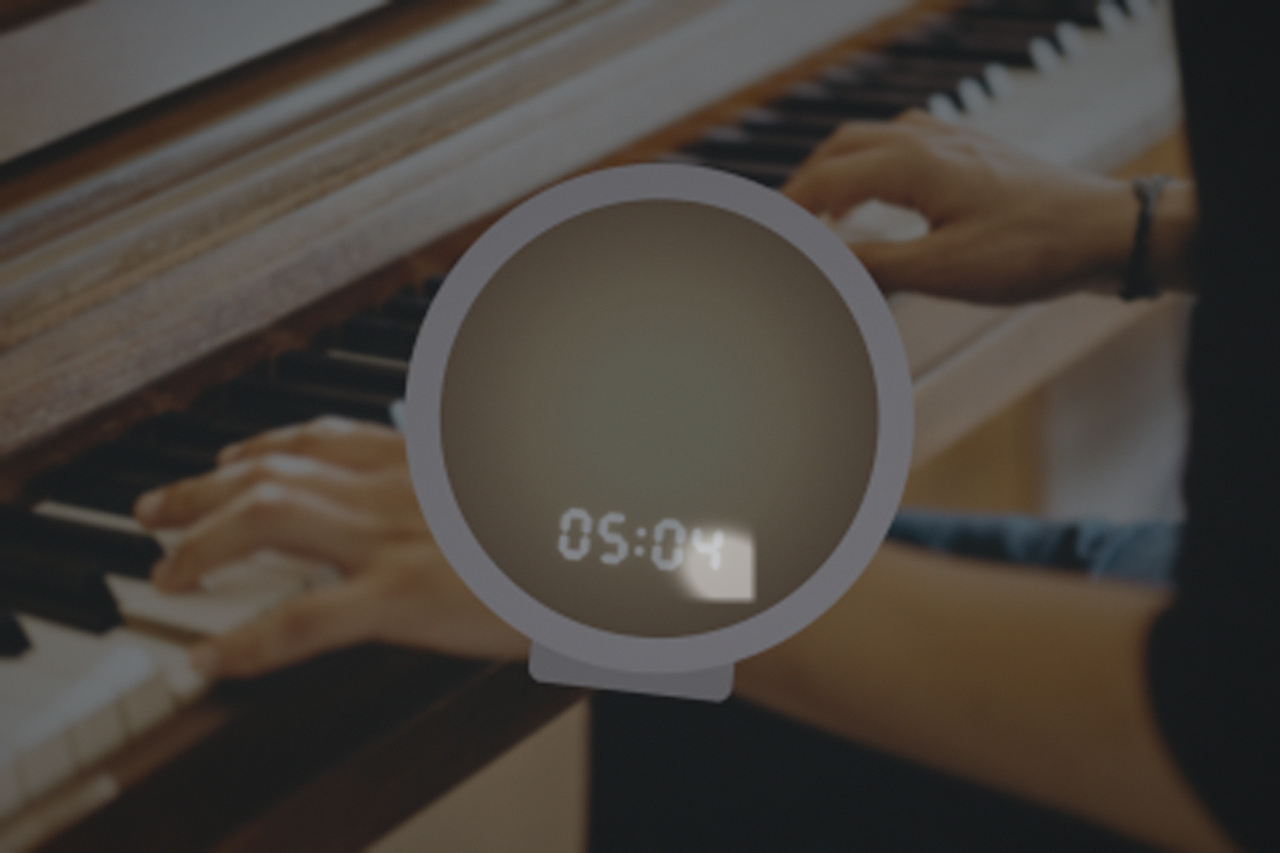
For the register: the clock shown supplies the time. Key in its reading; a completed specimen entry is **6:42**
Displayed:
**5:04**
